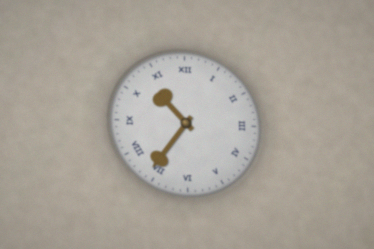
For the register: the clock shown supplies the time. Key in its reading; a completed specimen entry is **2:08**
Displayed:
**10:36**
